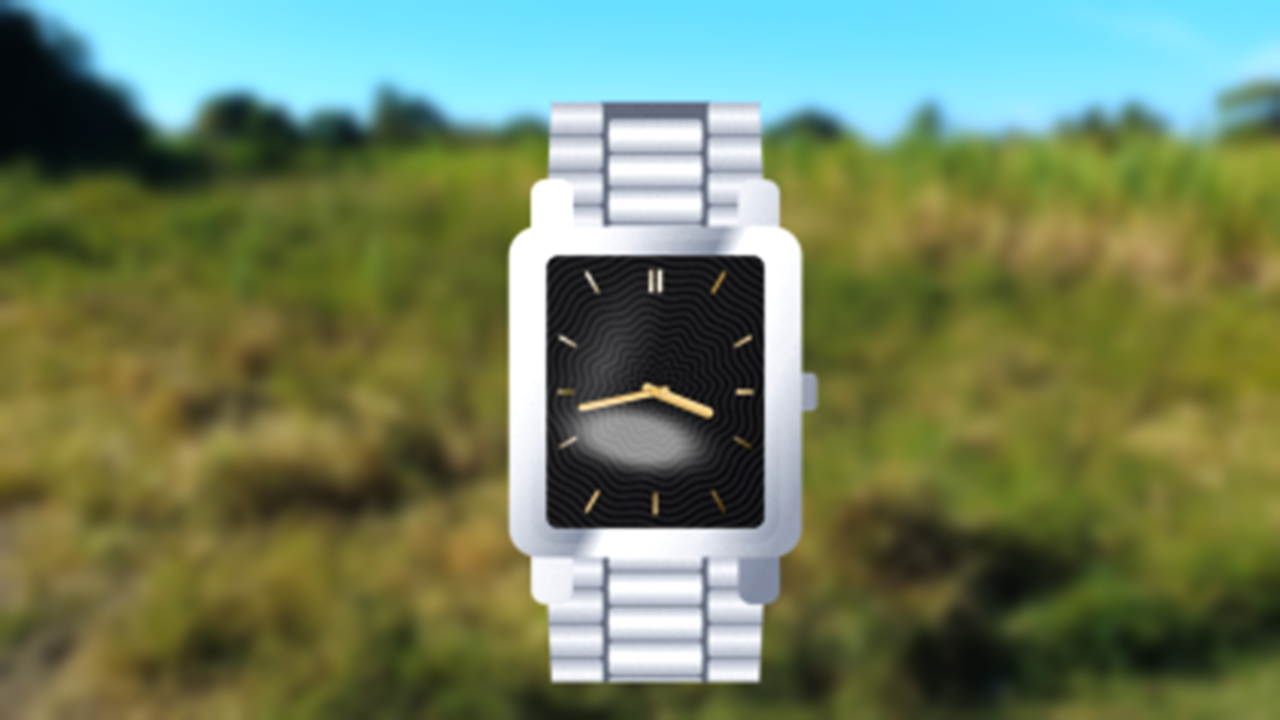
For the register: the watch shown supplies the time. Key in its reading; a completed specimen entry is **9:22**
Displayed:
**3:43**
